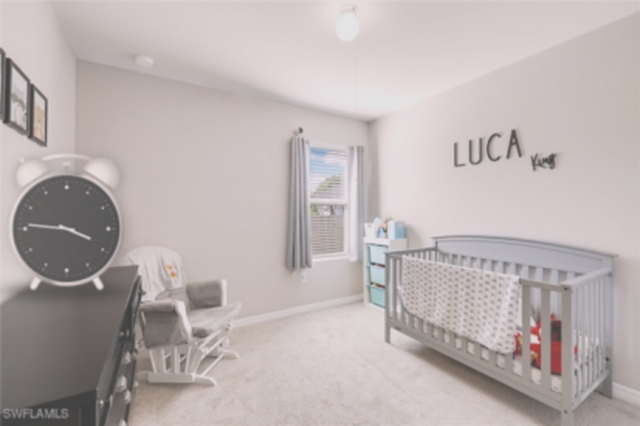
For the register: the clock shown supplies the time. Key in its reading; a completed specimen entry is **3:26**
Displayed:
**3:46**
